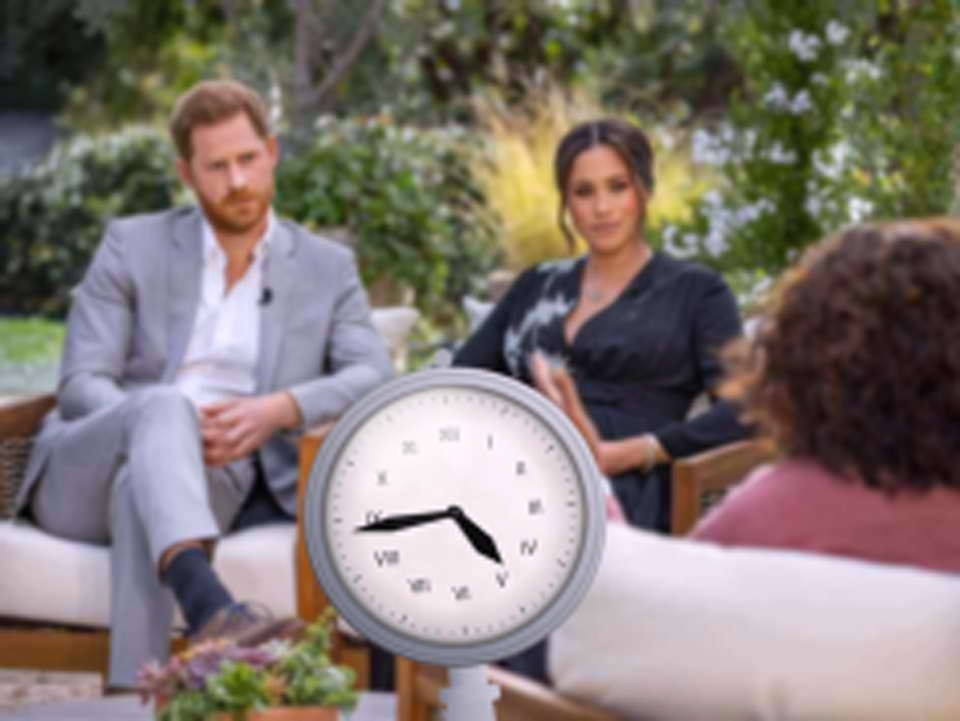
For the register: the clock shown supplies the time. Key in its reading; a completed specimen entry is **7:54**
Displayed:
**4:44**
